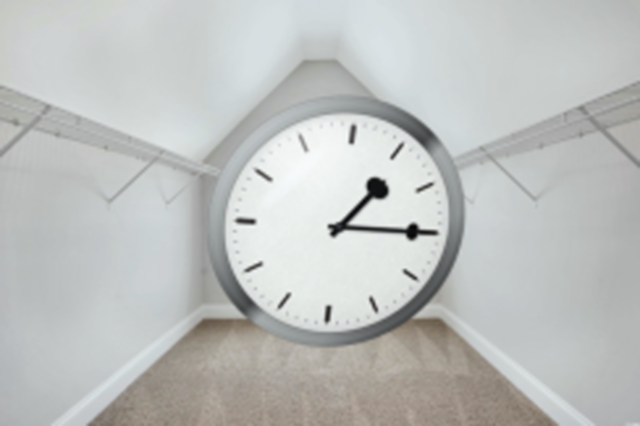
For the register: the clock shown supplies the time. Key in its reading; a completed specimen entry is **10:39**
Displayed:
**1:15**
